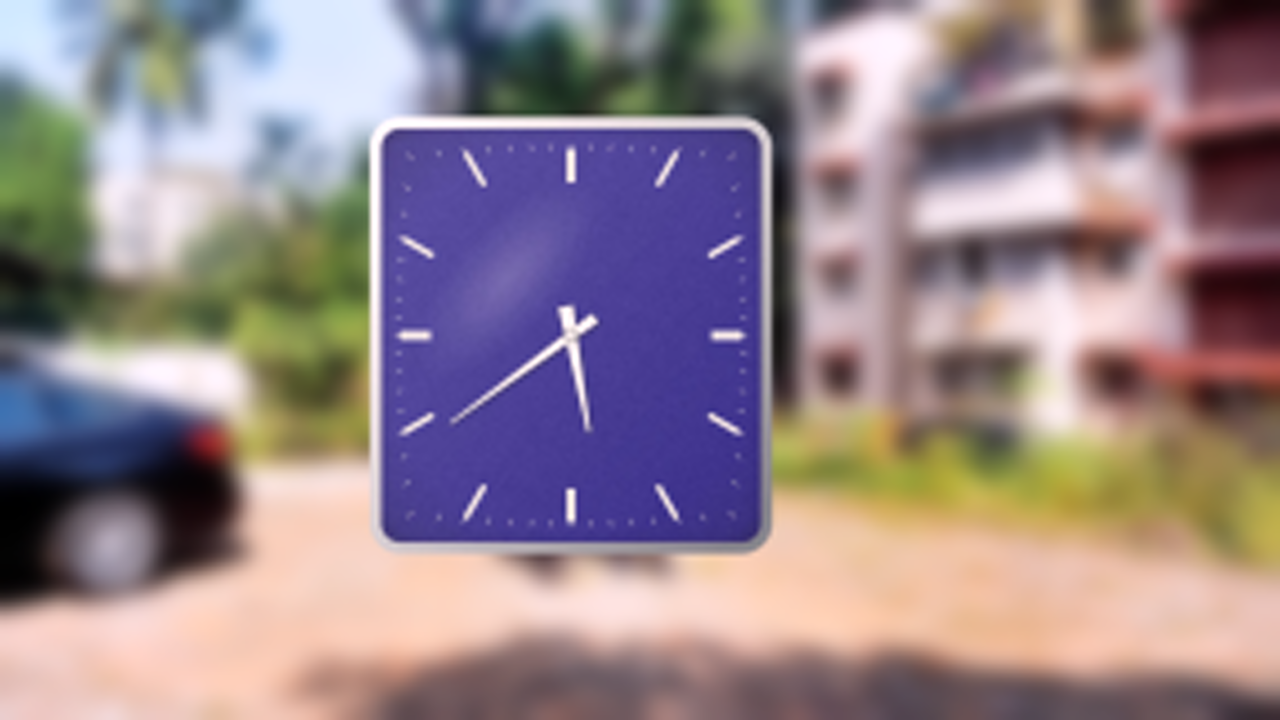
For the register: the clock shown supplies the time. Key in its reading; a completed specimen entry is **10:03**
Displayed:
**5:39**
